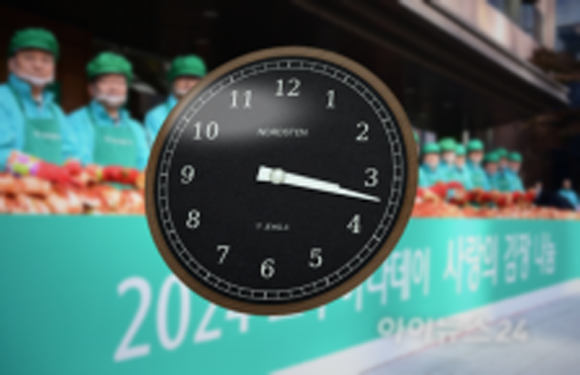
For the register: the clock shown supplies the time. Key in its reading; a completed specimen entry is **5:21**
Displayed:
**3:17**
